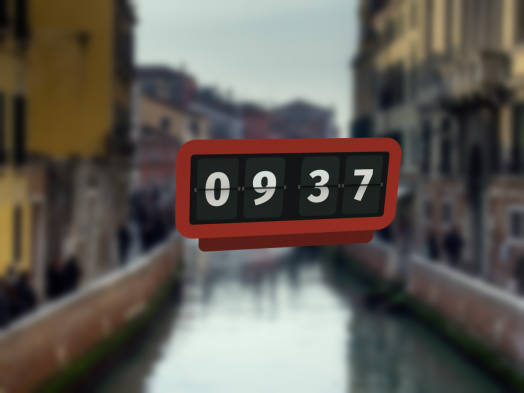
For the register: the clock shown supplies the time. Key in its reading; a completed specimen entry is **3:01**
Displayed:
**9:37**
